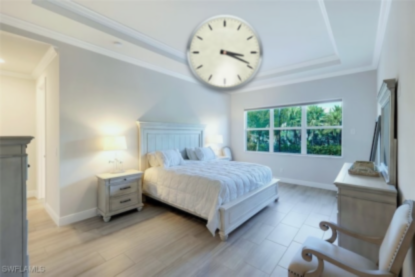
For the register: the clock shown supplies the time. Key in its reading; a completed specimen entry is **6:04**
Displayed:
**3:19**
